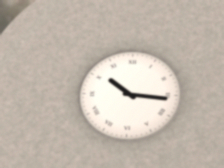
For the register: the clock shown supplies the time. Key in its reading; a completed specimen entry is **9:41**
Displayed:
**10:16**
